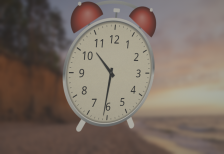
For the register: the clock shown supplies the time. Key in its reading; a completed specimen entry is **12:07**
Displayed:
**10:31**
